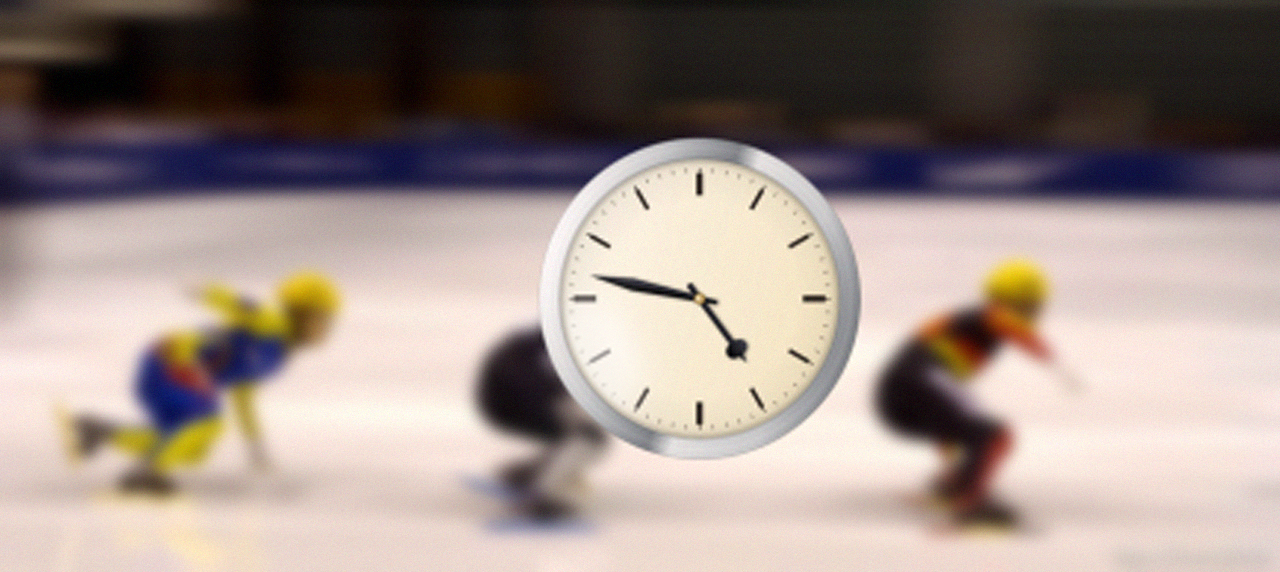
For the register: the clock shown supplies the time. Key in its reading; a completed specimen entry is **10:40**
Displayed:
**4:47**
